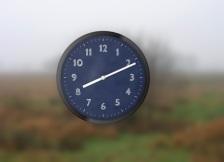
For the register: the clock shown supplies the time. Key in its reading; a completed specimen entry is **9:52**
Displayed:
**8:11**
